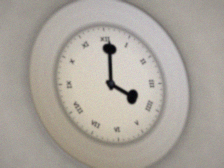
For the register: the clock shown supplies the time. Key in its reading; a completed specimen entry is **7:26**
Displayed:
**4:01**
